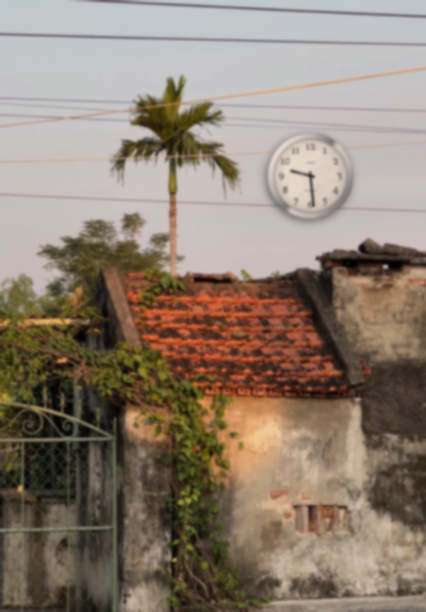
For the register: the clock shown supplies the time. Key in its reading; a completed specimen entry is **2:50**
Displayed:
**9:29**
